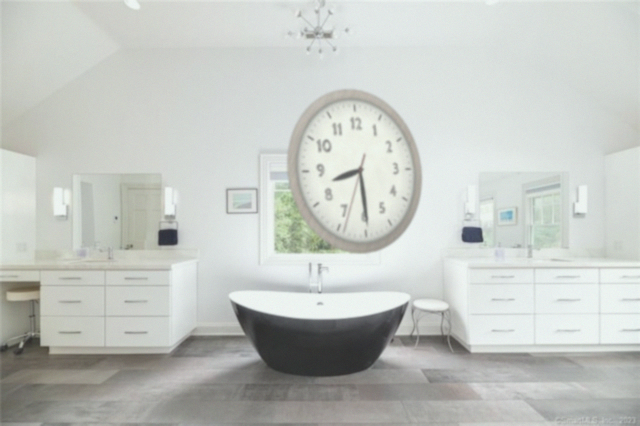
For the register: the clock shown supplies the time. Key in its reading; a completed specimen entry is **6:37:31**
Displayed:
**8:29:34**
